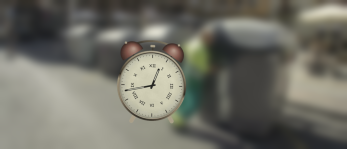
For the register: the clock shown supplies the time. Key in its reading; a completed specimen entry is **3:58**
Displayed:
**12:43**
